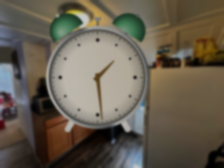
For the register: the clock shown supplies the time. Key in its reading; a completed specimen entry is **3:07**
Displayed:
**1:29**
